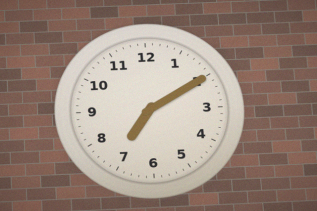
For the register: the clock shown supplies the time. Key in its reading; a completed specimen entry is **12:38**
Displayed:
**7:10**
